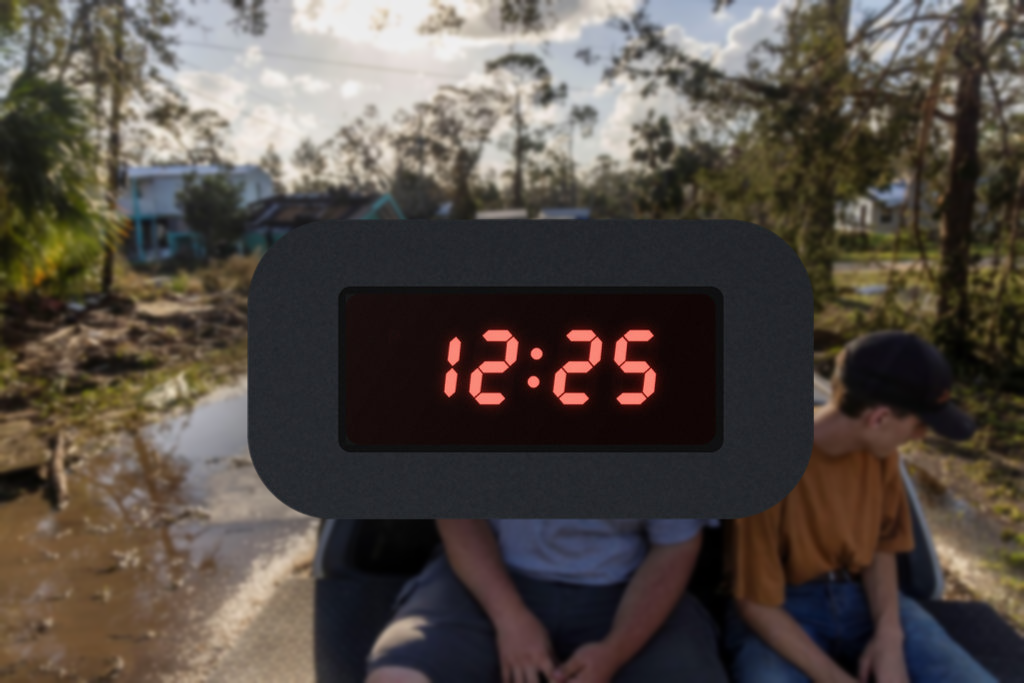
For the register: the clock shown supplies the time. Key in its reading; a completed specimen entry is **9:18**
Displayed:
**12:25**
